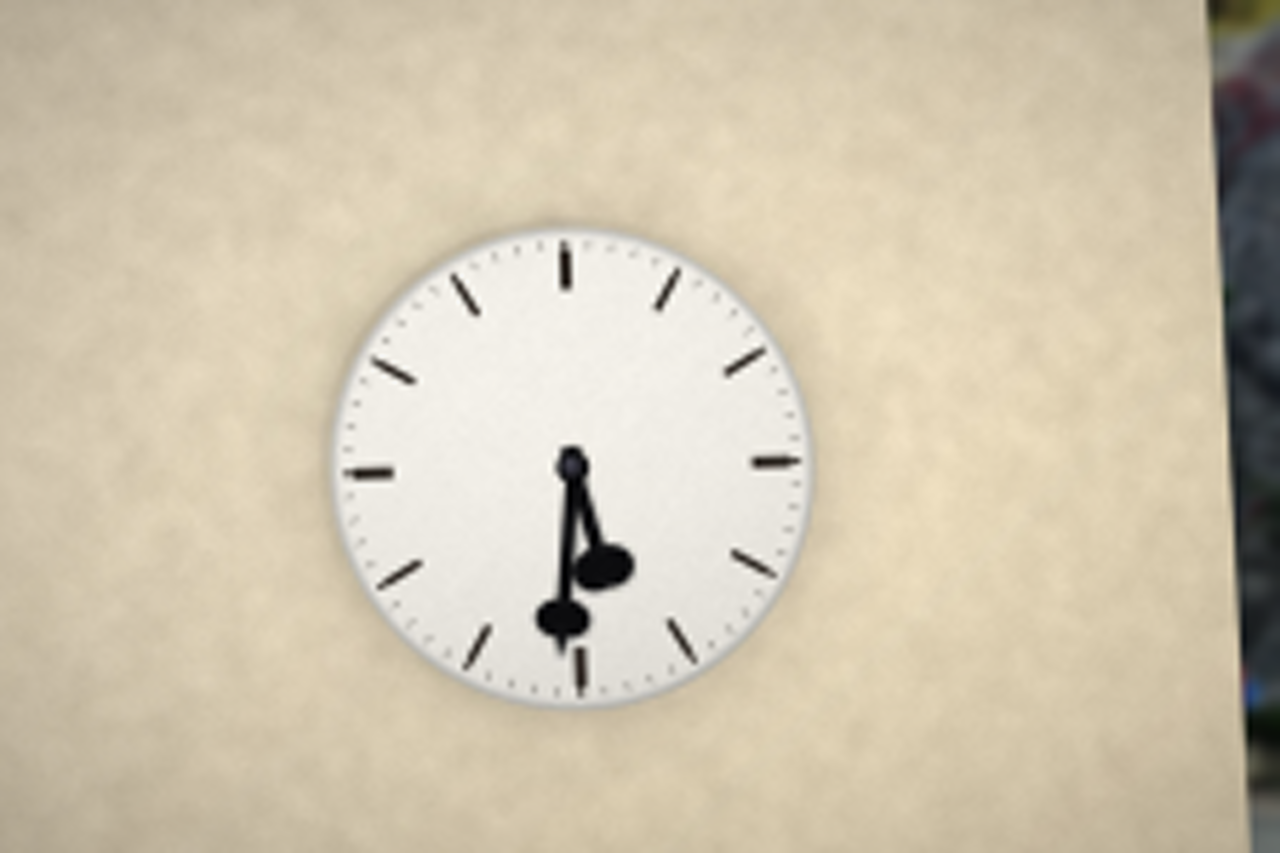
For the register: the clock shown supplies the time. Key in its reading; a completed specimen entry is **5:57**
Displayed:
**5:31**
